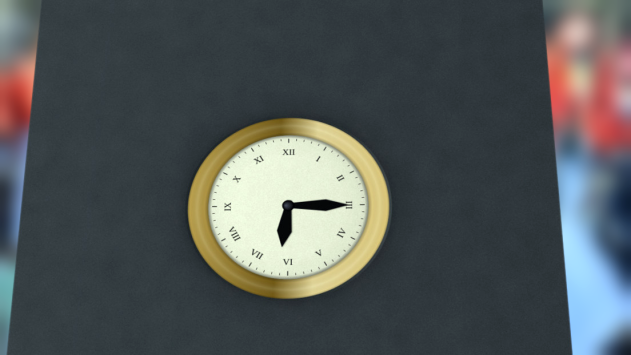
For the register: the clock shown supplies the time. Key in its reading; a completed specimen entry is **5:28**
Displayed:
**6:15**
